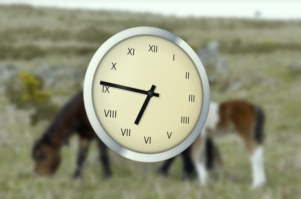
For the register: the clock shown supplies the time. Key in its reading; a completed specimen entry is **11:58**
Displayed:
**6:46**
